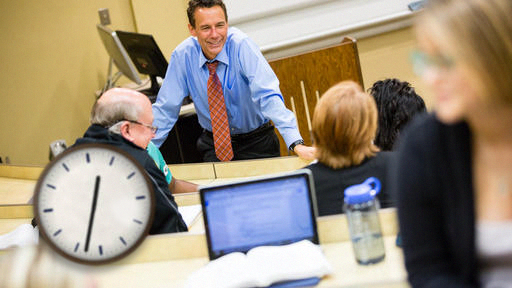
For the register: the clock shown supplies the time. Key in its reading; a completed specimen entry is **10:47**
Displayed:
**12:33**
